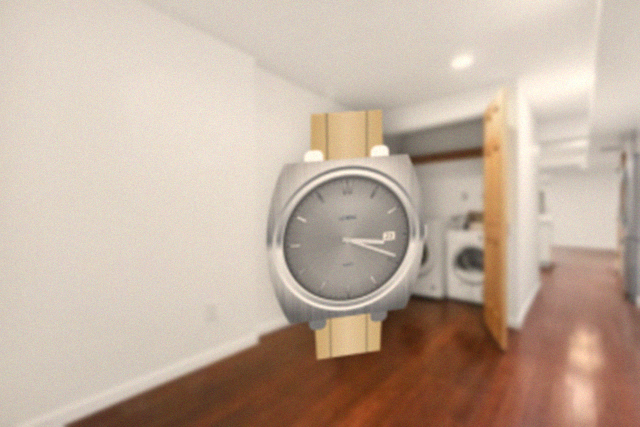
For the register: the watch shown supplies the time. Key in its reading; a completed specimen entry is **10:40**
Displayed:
**3:19**
